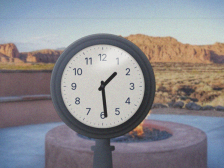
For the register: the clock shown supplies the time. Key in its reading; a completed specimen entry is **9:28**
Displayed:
**1:29**
